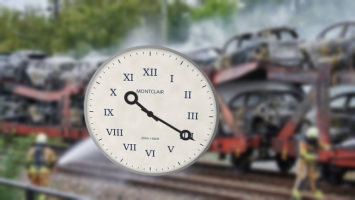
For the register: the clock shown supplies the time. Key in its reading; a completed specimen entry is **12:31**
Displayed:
**10:20**
